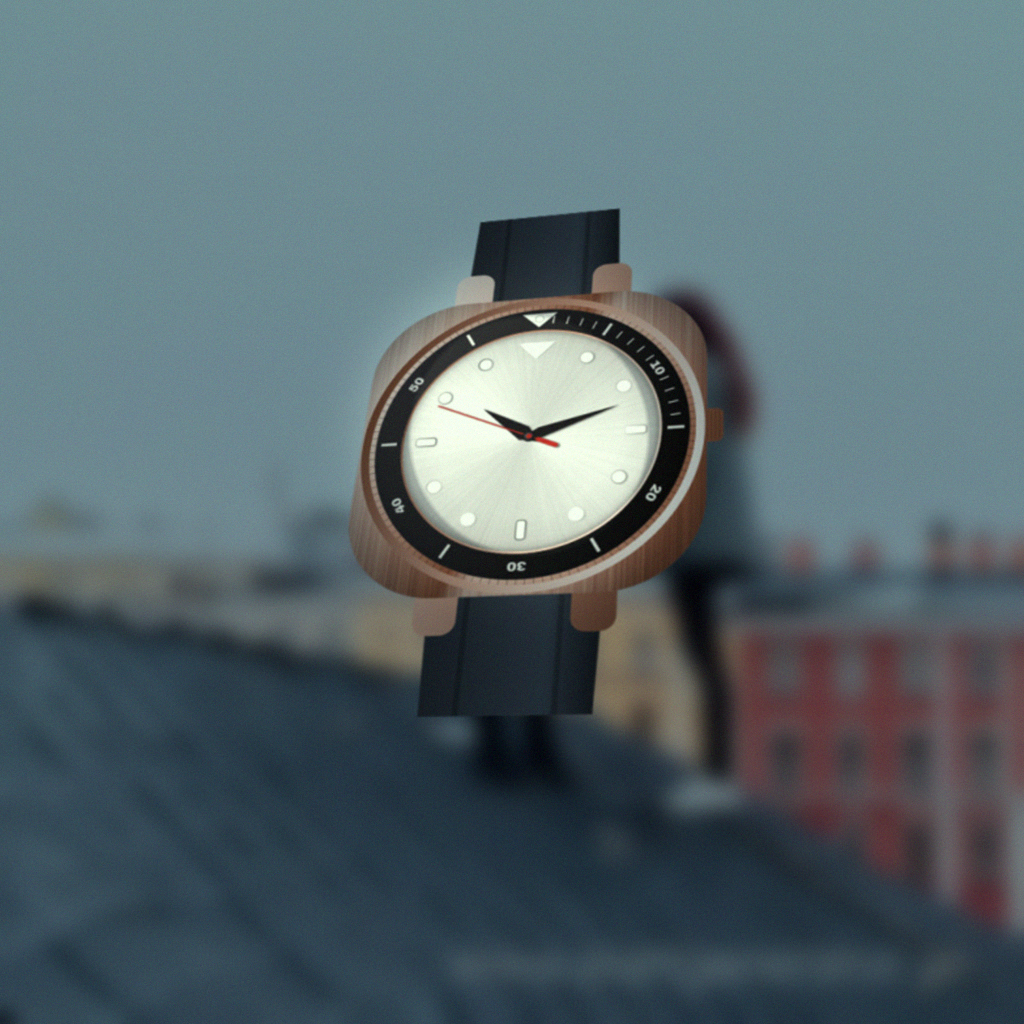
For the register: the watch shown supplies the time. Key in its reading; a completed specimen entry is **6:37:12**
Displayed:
**10:11:49**
